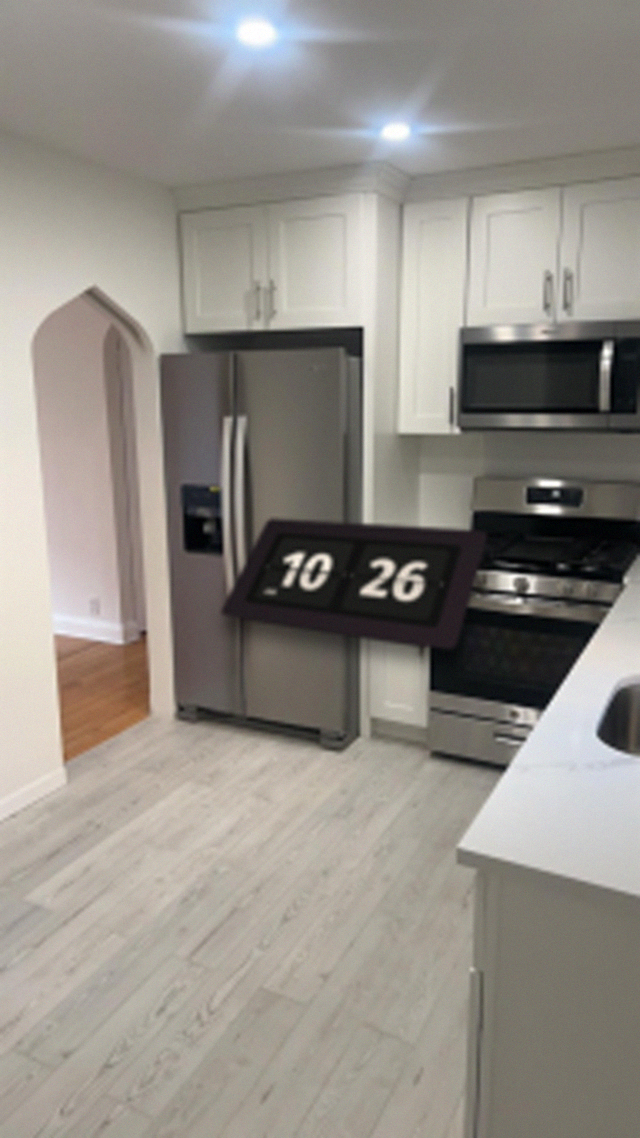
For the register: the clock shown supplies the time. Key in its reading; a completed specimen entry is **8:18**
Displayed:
**10:26**
